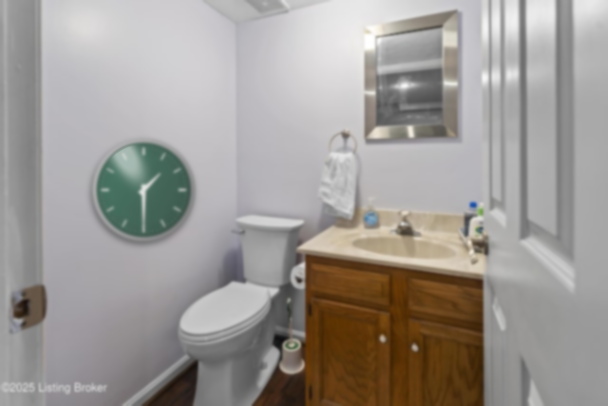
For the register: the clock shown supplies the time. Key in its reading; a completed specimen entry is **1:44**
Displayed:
**1:30**
